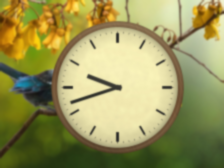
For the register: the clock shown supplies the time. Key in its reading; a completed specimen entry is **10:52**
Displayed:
**9:42**
